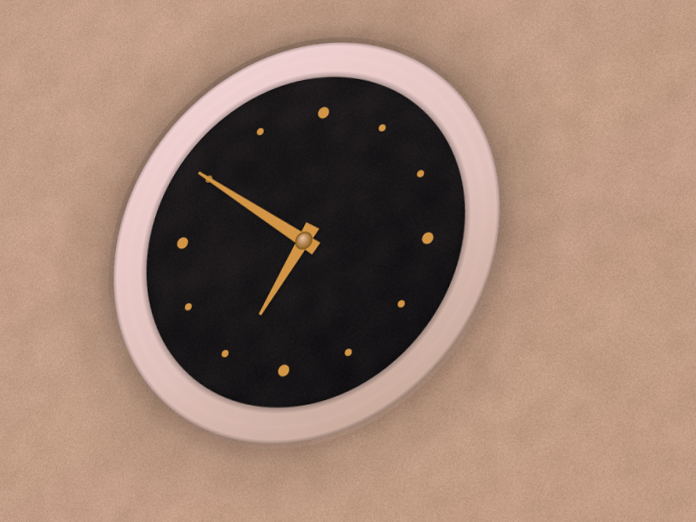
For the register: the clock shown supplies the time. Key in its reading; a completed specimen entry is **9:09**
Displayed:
**6:50**
